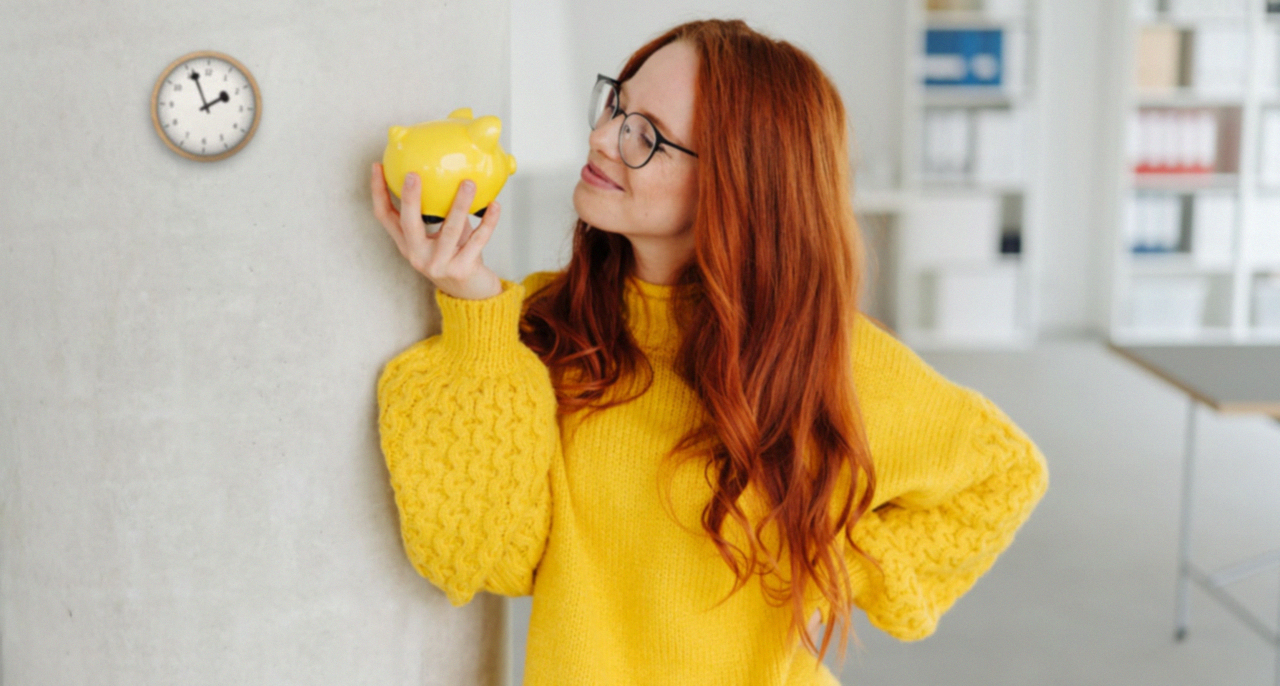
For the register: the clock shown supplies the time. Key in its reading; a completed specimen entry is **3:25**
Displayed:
**1:56**
